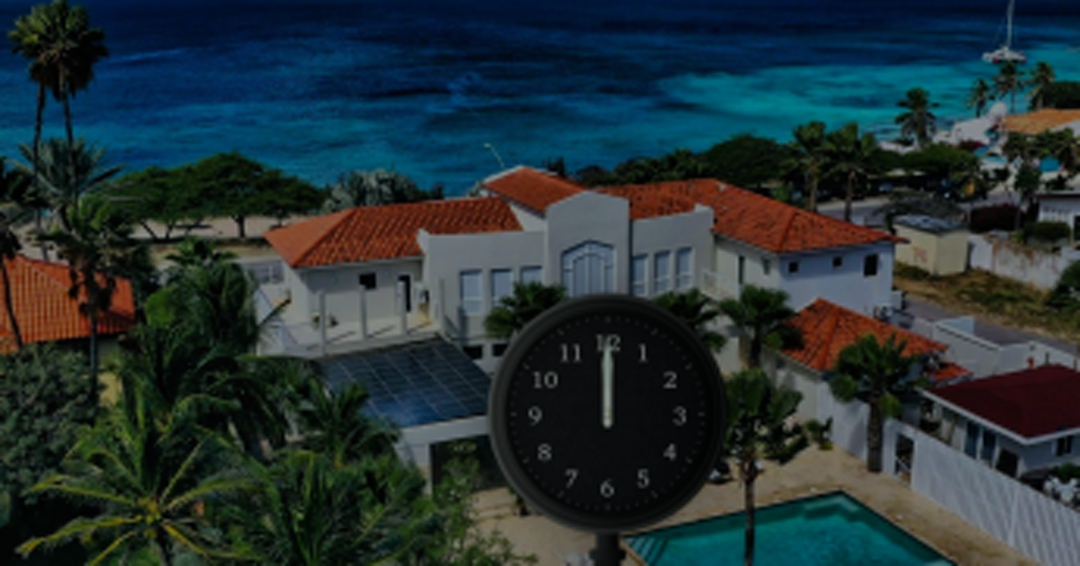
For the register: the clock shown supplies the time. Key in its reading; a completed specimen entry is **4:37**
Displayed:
**12:00**
